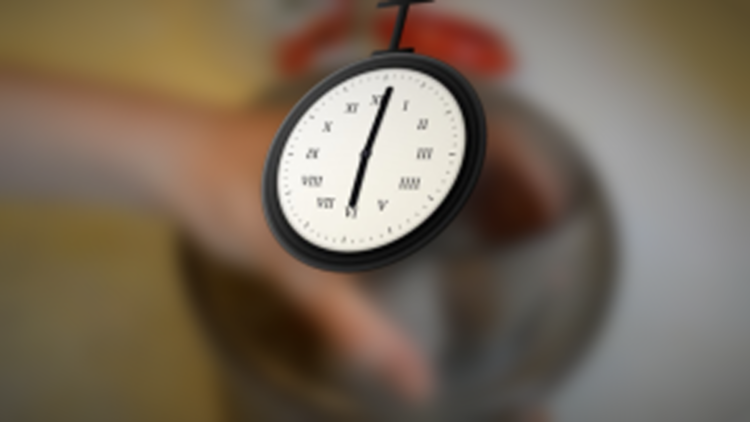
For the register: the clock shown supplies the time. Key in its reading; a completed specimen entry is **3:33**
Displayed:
**6:01**
